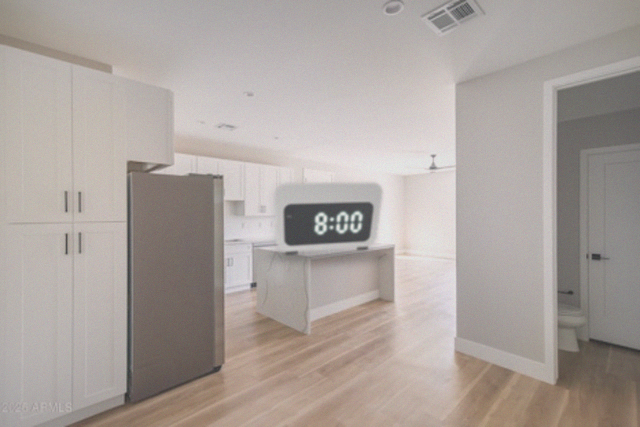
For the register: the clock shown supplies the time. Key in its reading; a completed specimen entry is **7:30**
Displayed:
**8:00**
